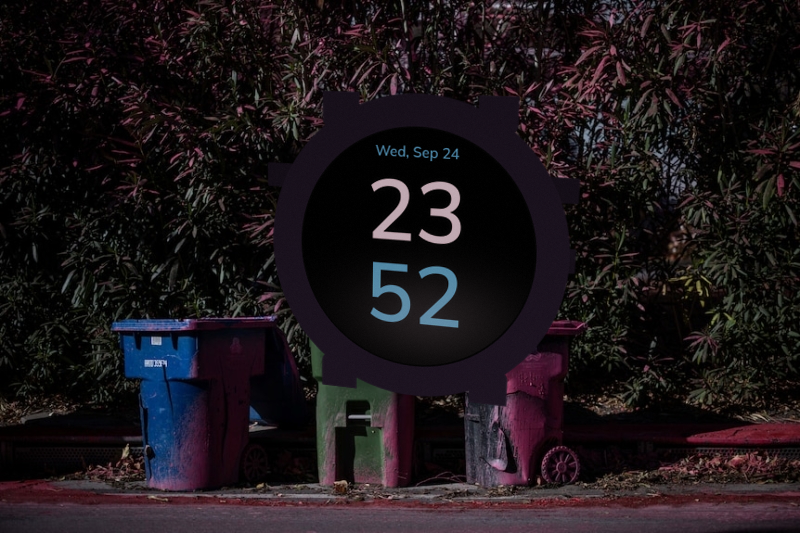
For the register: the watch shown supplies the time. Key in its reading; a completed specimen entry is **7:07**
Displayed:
**23:52**
